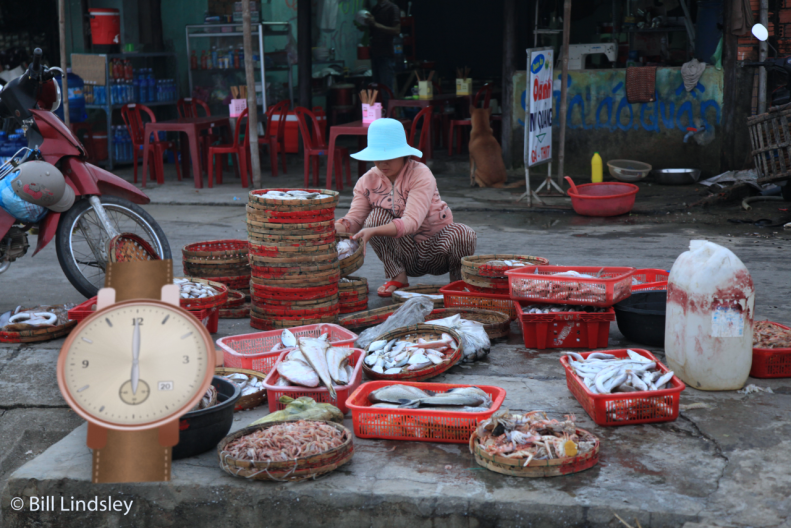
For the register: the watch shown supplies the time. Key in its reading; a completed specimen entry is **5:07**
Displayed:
**6:00**
